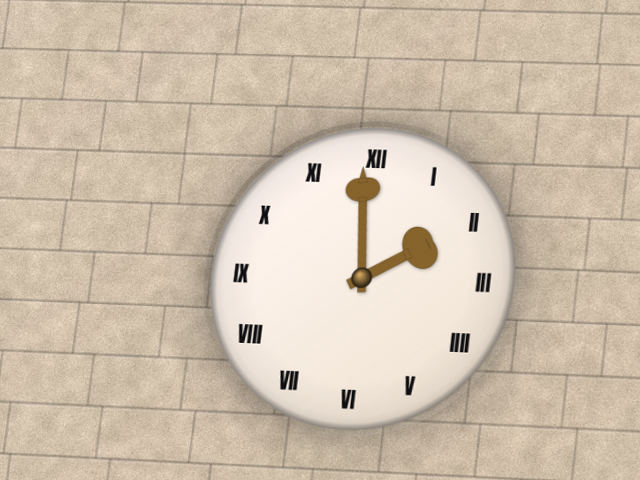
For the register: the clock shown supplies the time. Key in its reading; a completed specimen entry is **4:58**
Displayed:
**1:59**
